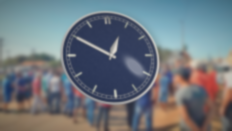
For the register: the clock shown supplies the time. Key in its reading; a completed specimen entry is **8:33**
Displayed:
**12:50**
